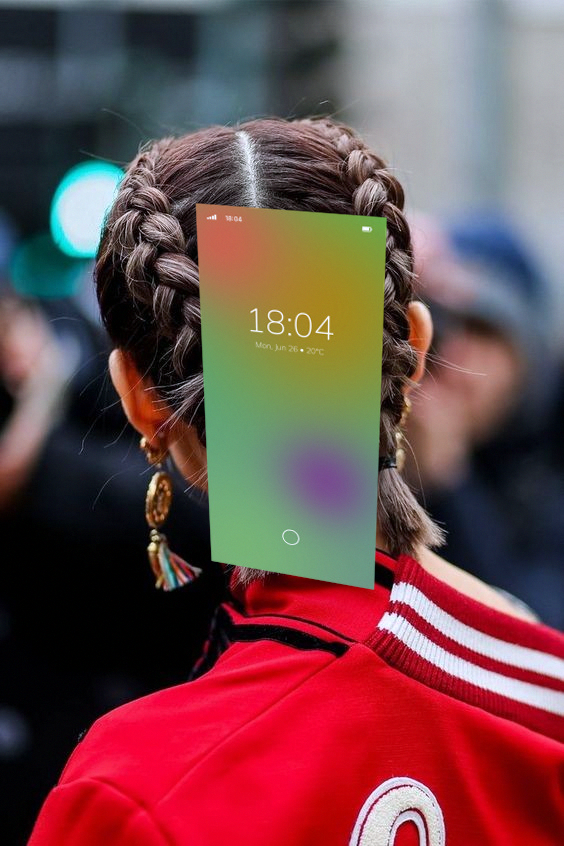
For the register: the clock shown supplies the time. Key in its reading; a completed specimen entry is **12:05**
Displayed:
**18:04**
